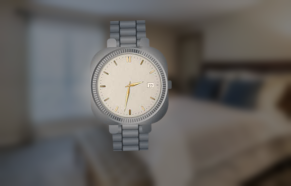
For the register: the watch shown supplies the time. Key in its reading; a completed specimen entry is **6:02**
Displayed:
**2:32**
